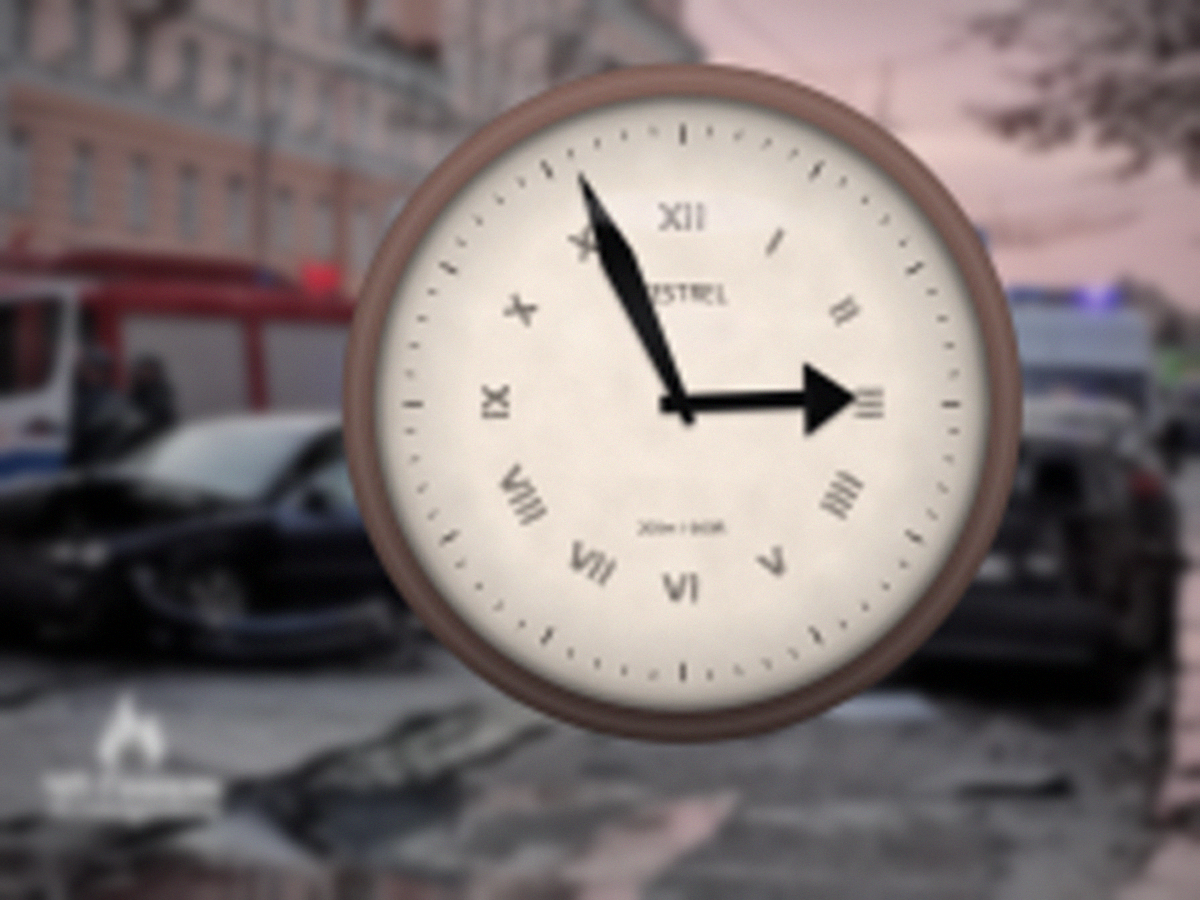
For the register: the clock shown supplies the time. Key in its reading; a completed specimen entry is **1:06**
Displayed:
**2:56**
